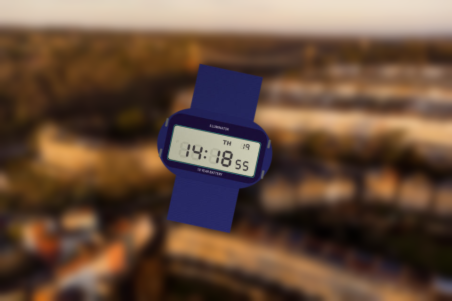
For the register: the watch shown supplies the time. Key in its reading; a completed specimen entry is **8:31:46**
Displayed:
**14:18:55**
